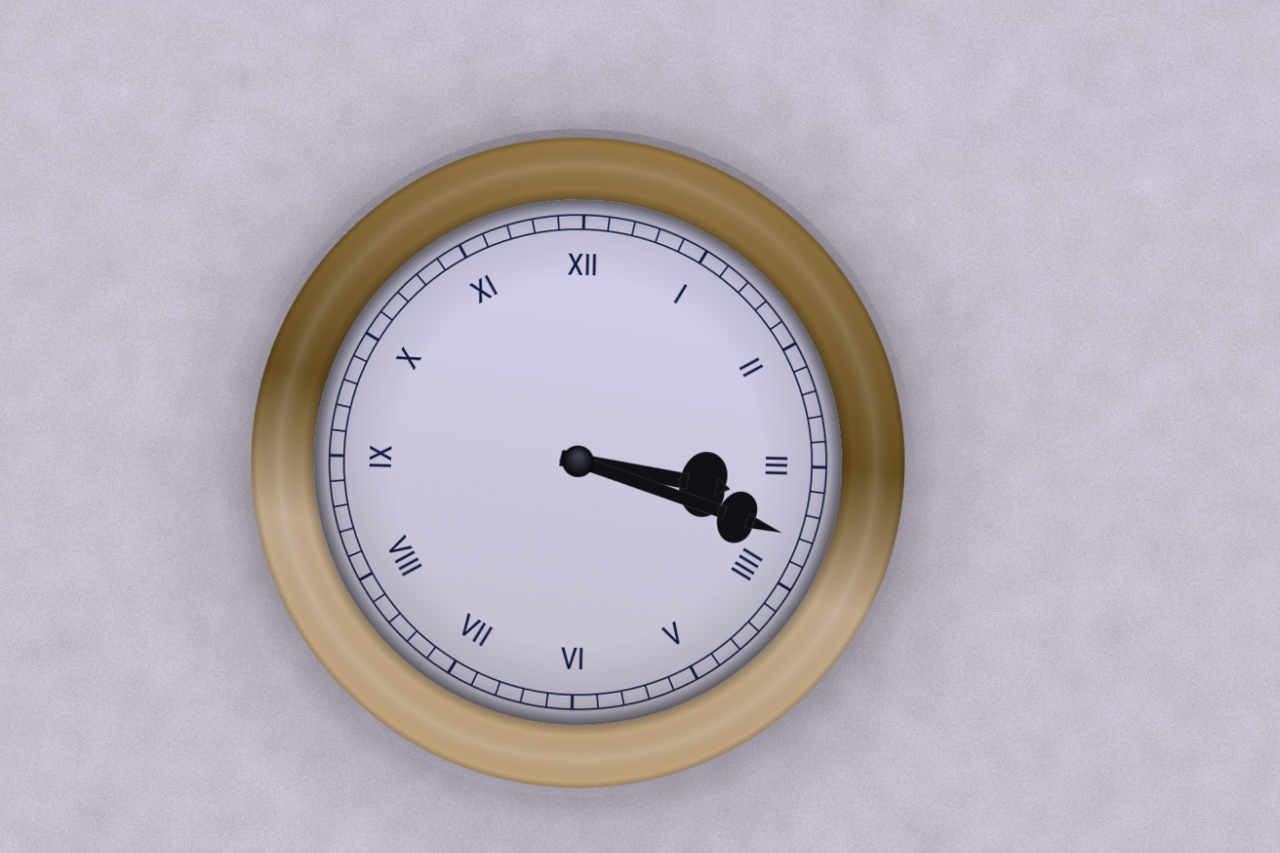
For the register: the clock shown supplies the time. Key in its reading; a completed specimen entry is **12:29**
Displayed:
**3:18**
